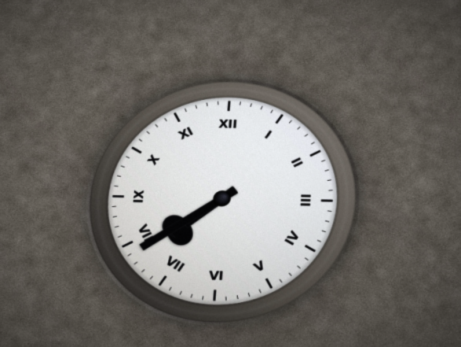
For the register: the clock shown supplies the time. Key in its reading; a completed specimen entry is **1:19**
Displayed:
**7:39**
